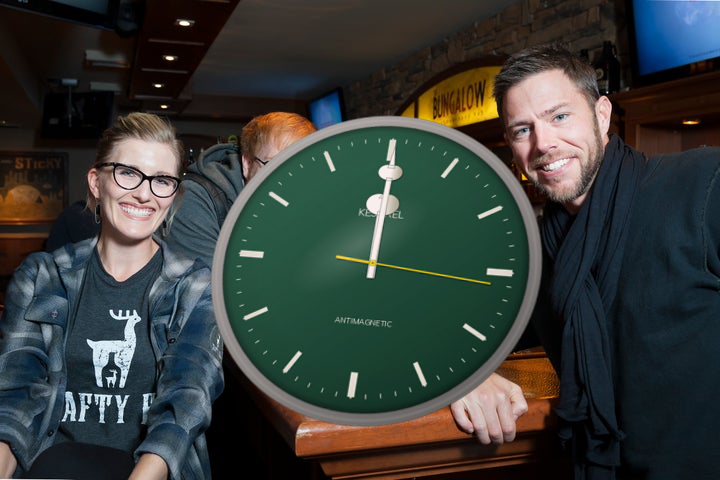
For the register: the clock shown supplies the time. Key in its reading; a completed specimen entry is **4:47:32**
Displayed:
**12:00:16**
